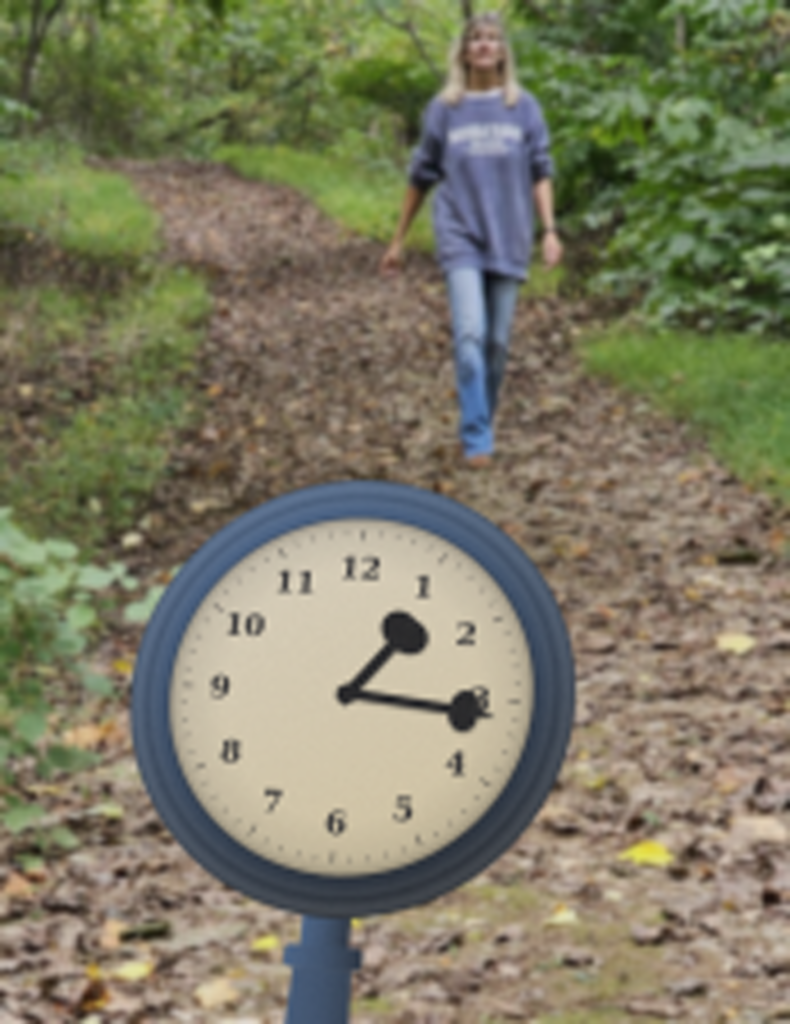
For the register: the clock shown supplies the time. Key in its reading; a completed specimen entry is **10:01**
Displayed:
**1:16**
